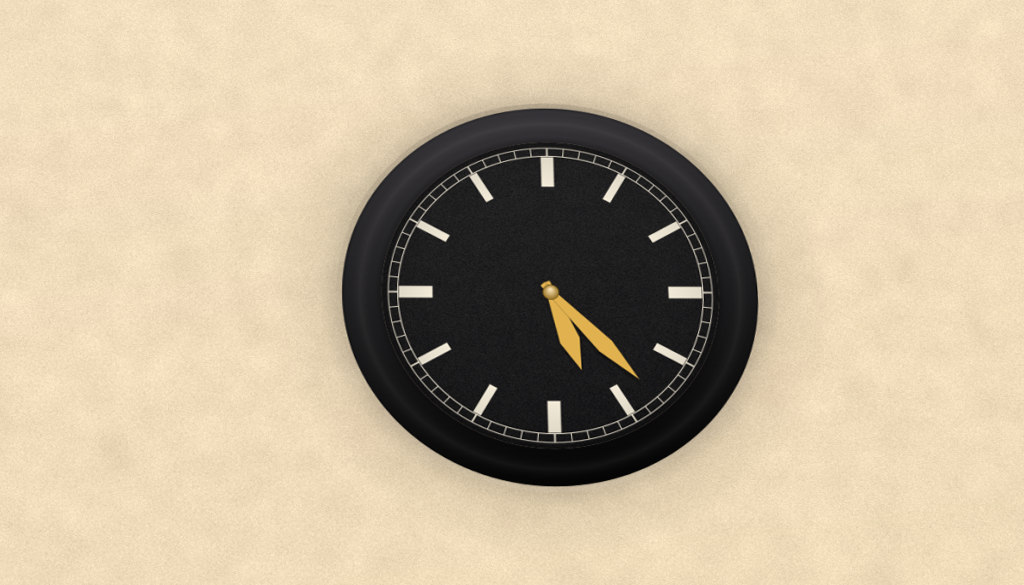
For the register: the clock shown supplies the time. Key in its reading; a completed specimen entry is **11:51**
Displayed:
**5:23**
